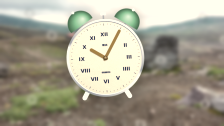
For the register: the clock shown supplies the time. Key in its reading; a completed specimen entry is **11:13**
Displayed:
**10:05**
